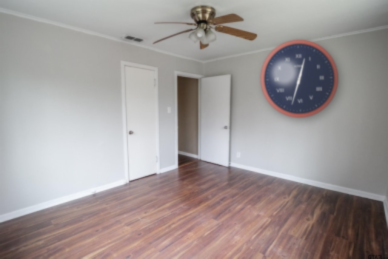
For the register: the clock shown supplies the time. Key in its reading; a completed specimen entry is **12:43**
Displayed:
**12:33**
